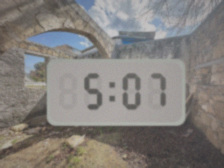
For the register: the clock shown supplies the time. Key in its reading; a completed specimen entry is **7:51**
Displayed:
**5:07**
